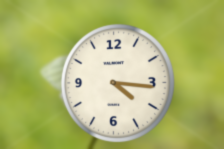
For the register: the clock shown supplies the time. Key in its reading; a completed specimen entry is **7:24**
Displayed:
**4:16**
